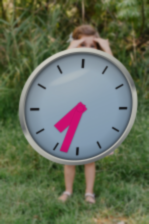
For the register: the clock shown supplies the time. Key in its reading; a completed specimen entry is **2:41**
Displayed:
**7:33**
